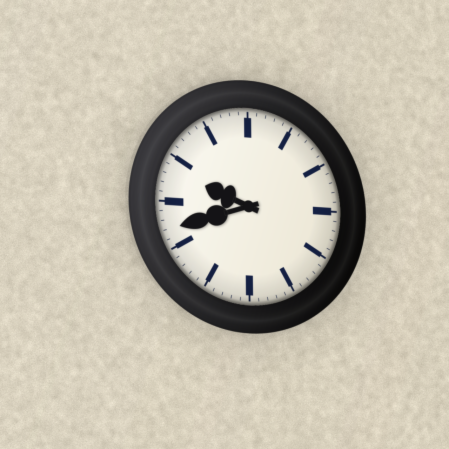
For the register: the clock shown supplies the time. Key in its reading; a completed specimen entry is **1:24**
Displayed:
**9:42**
